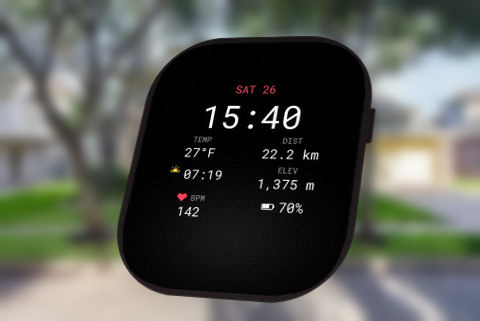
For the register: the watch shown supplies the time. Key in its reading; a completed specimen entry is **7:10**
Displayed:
**15:40**
